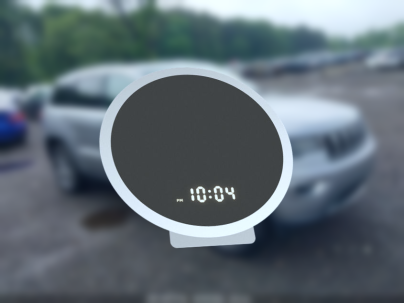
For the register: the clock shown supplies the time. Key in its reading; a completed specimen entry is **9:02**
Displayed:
**10:04**
